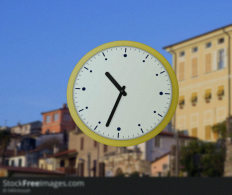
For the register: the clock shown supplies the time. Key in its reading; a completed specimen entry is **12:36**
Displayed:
**10:33**
